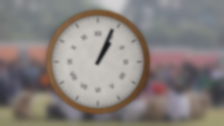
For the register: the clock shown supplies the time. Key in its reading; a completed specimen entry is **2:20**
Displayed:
**1:04**
